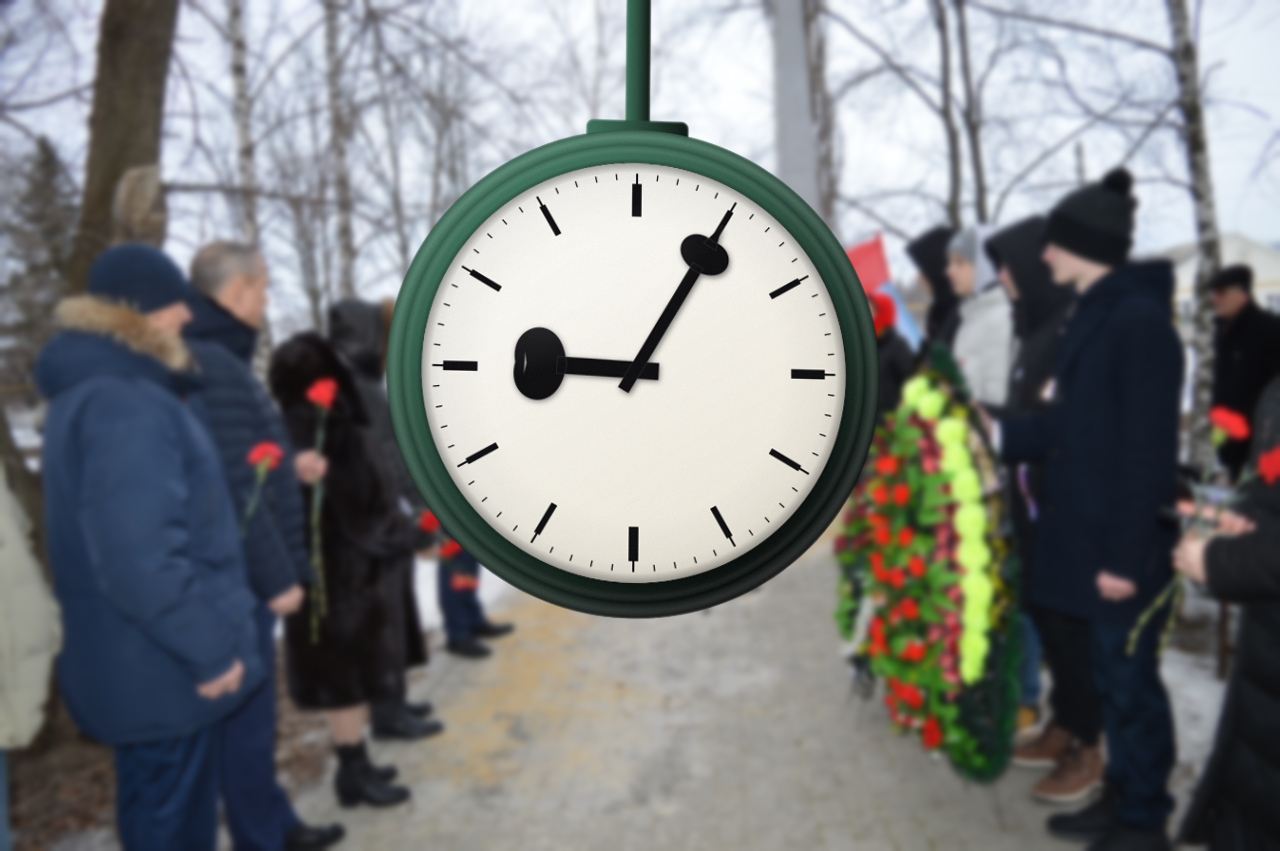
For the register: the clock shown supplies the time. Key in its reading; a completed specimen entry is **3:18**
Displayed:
**9:05**
